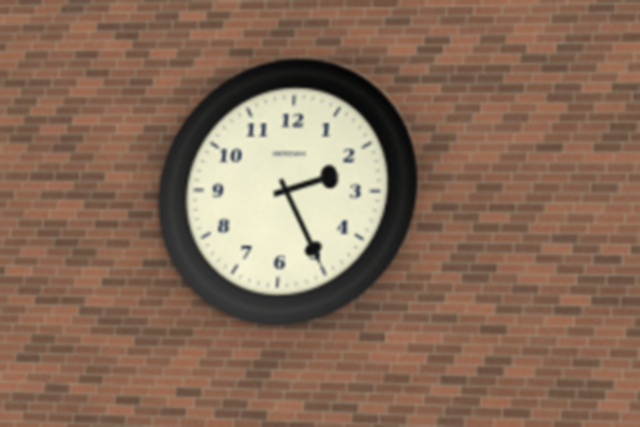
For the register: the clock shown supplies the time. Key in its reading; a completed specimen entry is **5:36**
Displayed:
**2:25**
